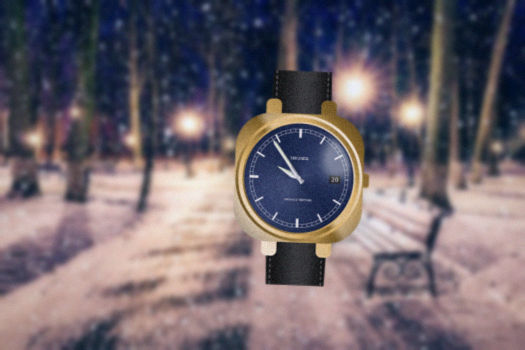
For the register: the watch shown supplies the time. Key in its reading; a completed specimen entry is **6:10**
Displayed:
**9:54**
